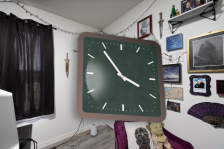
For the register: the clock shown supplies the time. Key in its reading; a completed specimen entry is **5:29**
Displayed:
**3:54**
